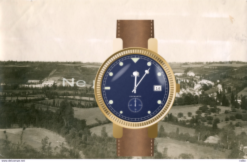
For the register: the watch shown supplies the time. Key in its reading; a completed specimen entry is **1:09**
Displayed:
**12:06**
